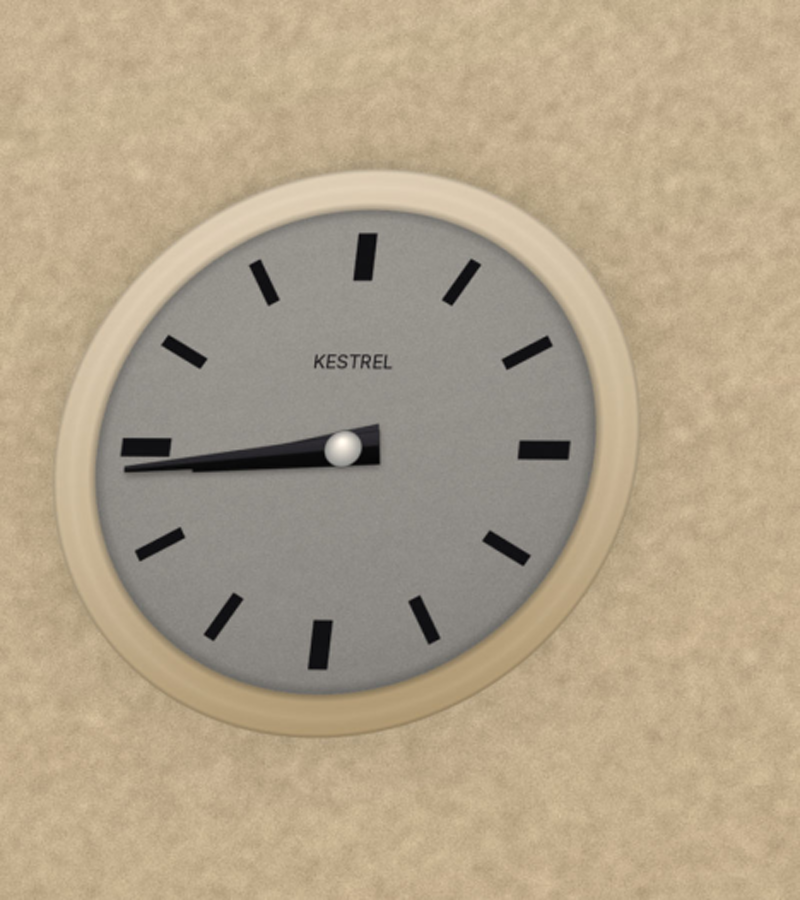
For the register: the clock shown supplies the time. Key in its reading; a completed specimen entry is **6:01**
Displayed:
**8:44**
